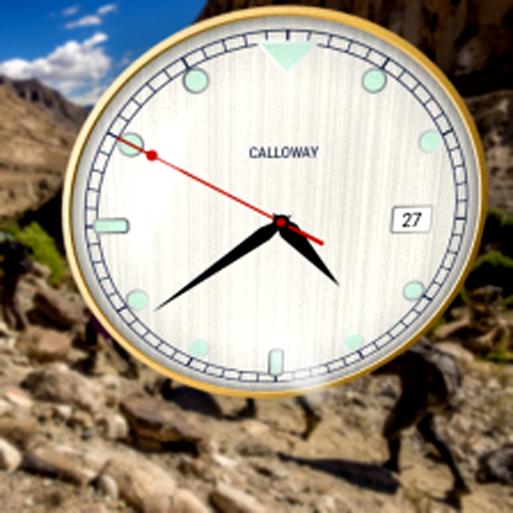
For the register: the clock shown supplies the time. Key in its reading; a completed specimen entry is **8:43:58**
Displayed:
**4:38:50**
